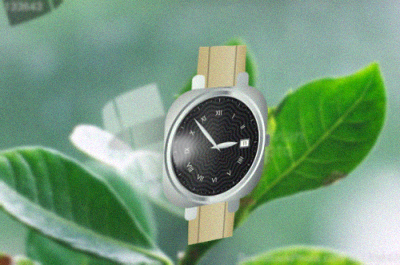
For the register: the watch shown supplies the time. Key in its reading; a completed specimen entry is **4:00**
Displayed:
**2:53**
